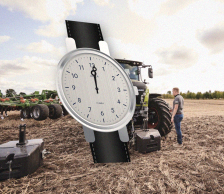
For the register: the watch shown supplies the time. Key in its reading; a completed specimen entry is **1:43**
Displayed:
**12:01**
